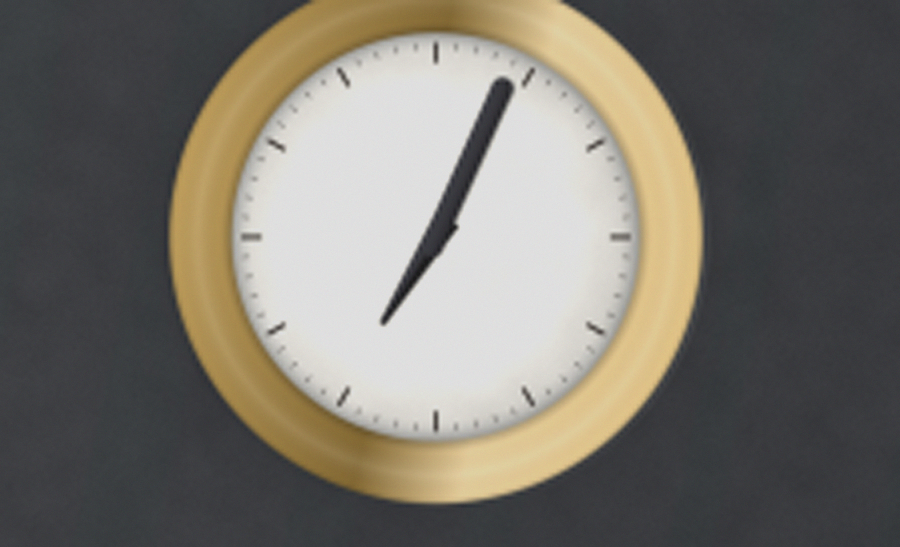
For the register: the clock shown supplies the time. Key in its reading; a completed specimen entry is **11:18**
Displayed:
**7:04**
